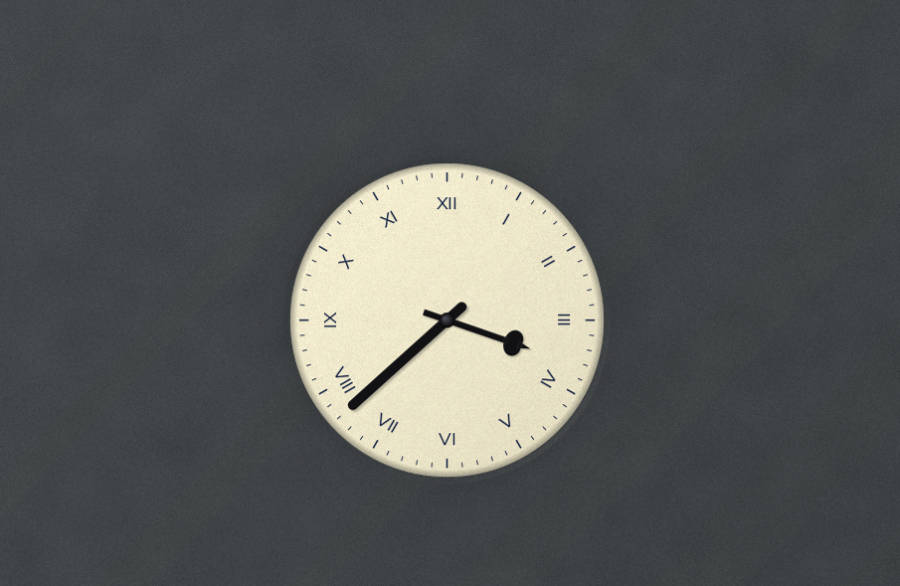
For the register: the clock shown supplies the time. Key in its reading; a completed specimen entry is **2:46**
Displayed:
**3:38**
